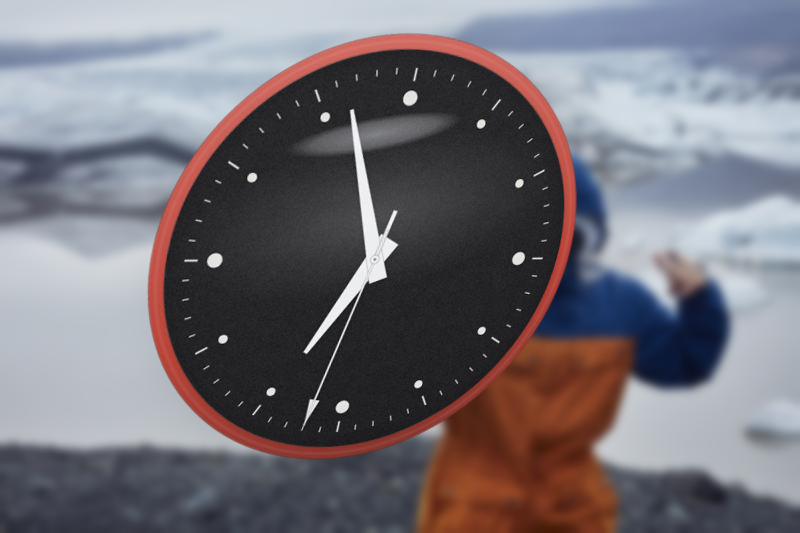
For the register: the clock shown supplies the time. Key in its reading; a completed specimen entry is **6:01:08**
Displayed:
**6:56:32**
